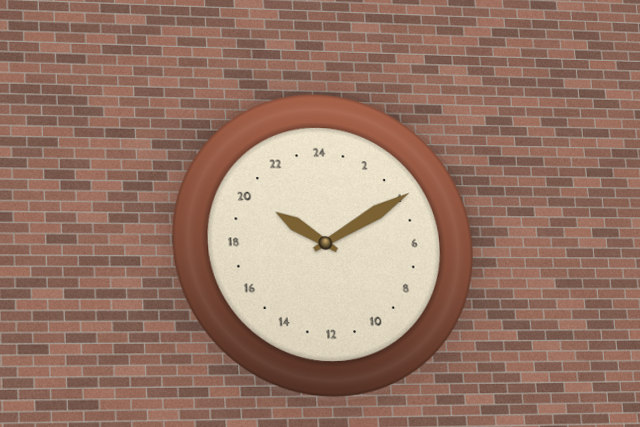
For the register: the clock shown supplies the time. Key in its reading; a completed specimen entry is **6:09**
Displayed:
**20:10**
